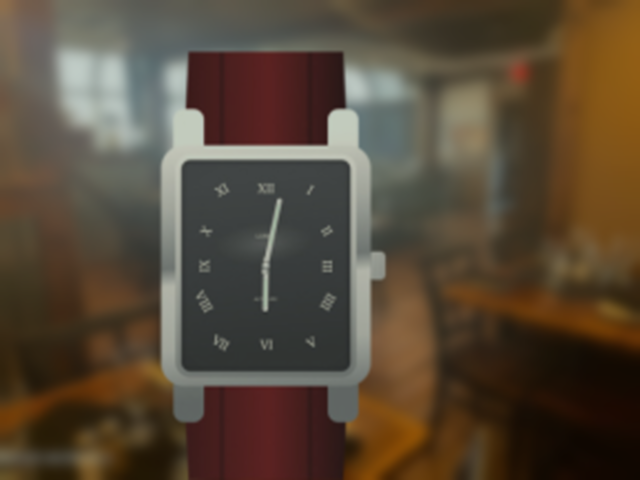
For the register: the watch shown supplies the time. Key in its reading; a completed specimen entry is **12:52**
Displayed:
**6:02**
